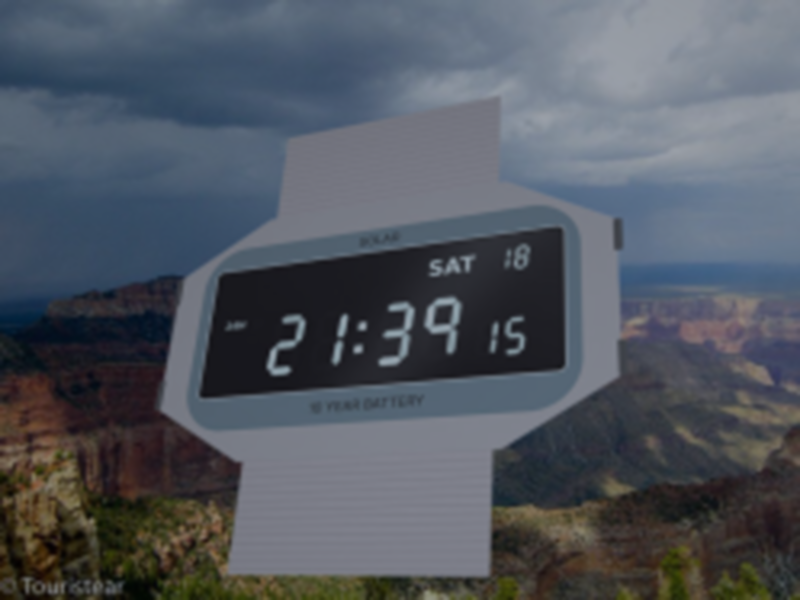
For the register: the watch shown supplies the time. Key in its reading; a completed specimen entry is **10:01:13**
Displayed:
**21:39:15**
